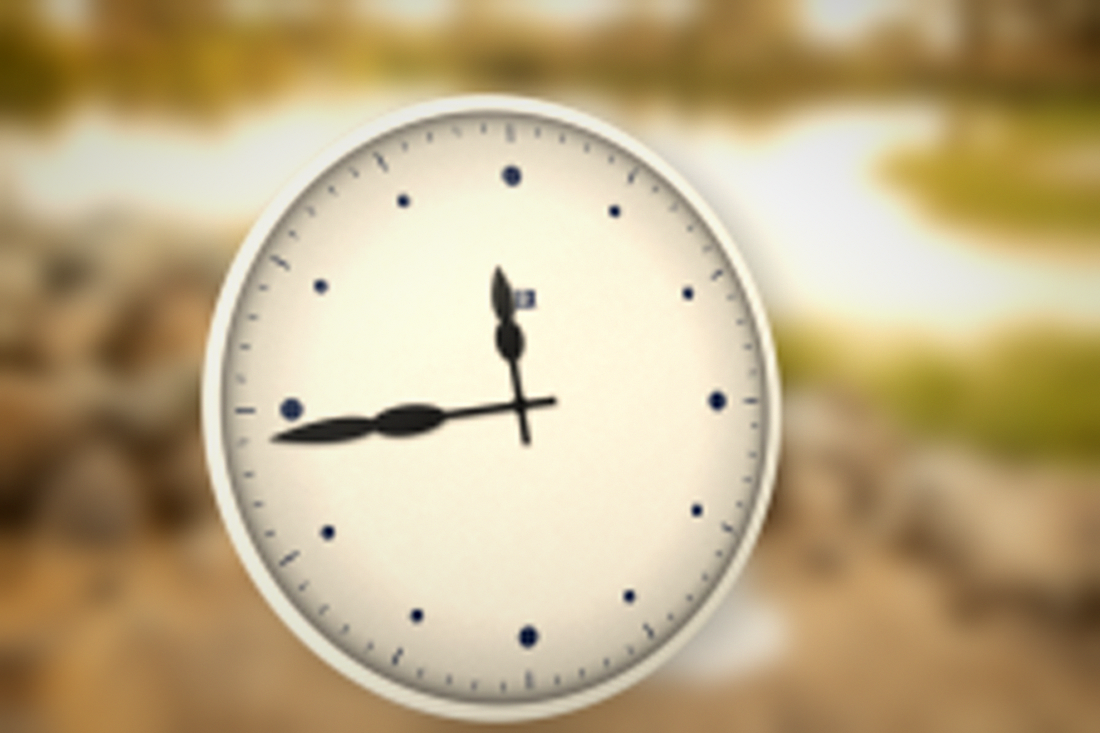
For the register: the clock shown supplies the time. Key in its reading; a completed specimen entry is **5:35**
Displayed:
**11:44**
